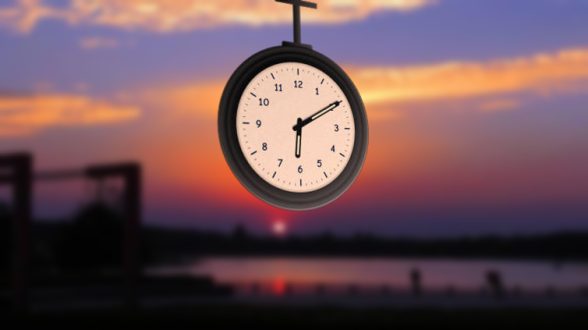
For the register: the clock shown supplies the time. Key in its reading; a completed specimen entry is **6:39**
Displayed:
**6:10**
